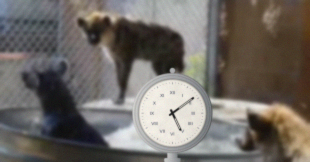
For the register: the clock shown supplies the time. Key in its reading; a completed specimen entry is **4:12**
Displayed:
**5:09**
